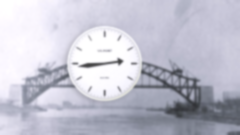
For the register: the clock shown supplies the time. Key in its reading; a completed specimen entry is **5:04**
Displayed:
**2:44**
